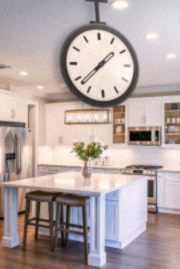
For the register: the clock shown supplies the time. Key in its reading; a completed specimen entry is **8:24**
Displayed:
**1:38**
